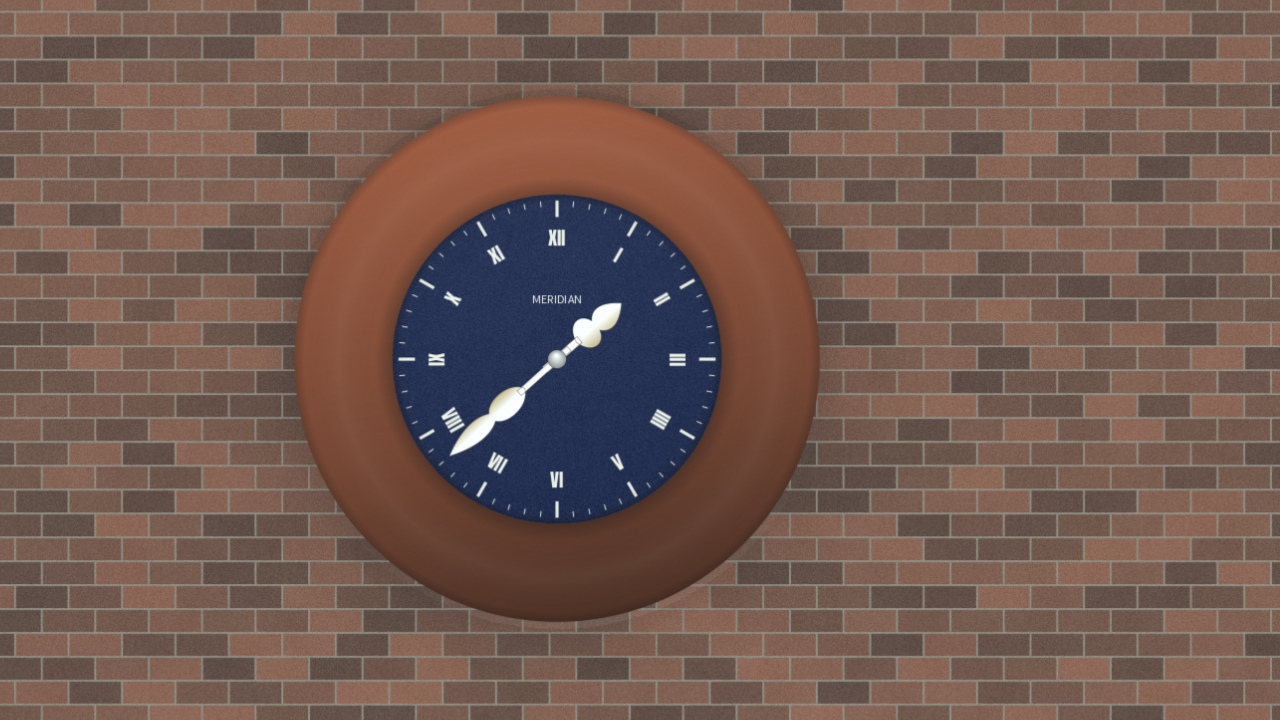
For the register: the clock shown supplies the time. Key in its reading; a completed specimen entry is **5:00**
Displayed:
**1:38**
